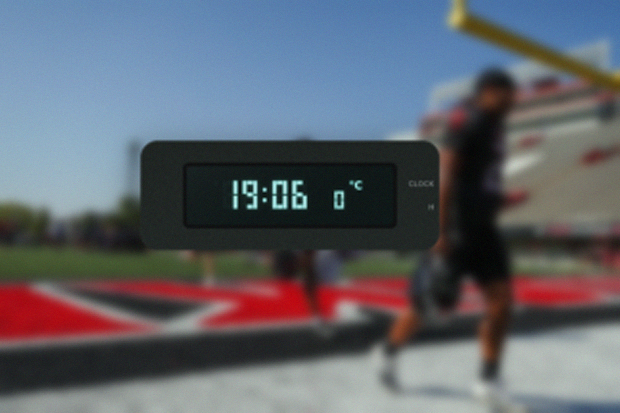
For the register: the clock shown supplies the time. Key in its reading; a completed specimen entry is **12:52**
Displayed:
**19:06**
